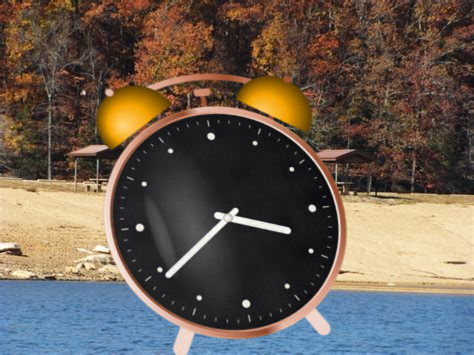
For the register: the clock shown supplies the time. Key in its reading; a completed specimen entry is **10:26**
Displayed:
**3:39**
